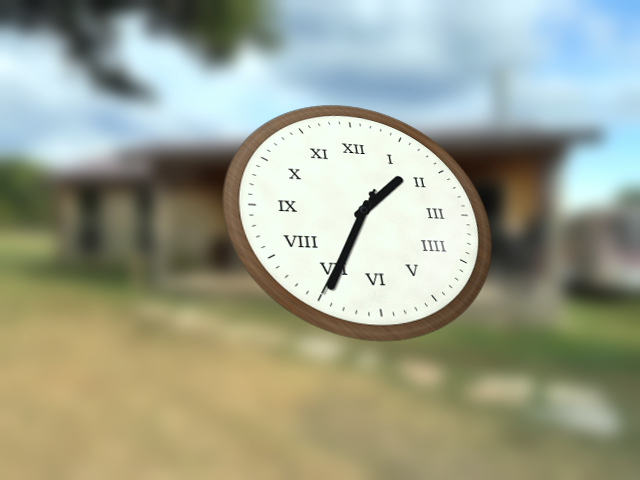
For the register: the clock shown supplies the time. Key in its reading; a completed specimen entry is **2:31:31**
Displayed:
**1:34:35**
